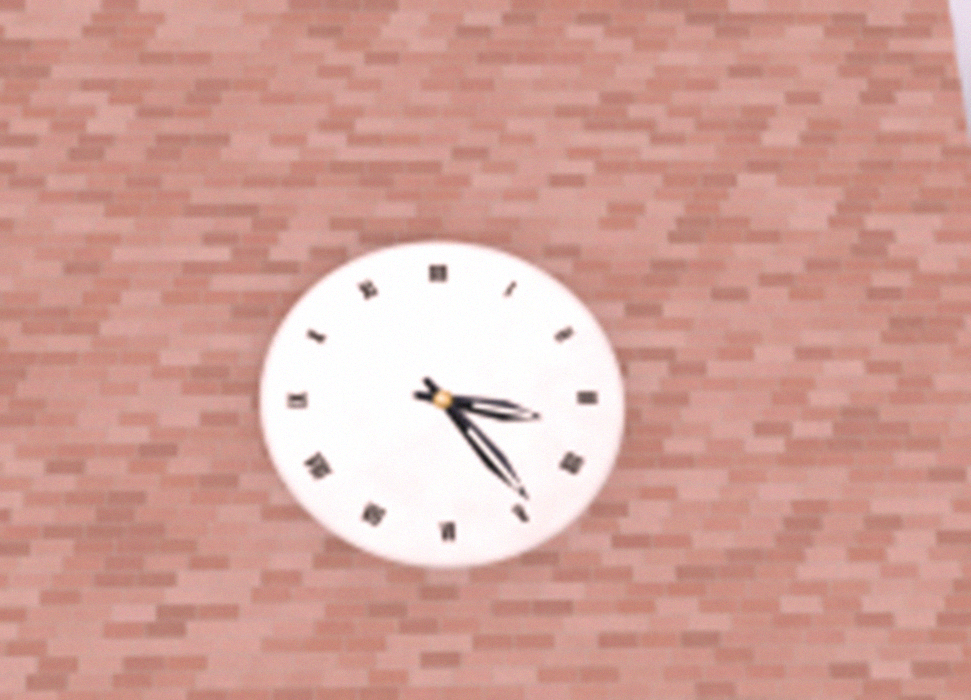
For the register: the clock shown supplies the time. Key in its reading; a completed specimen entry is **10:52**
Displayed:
**3:24**
